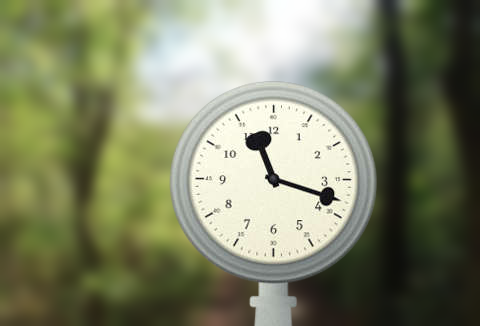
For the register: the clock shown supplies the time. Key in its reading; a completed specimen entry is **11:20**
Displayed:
**11:18**
